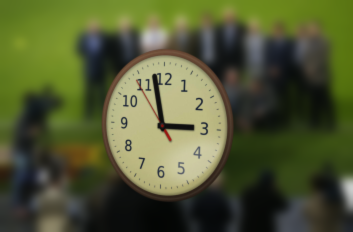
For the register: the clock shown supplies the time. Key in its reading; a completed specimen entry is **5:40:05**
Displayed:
**2:57:54**
